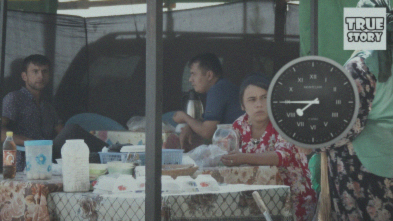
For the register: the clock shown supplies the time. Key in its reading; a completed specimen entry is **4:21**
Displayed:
**7:45**
